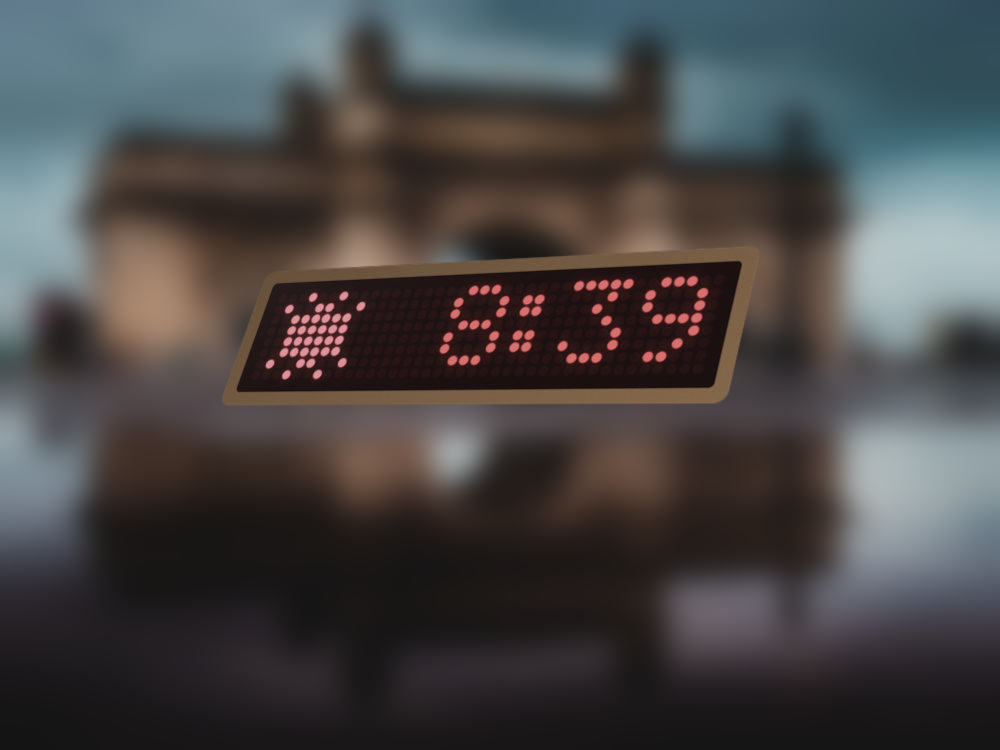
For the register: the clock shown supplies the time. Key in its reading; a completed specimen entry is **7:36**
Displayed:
**8:39**
